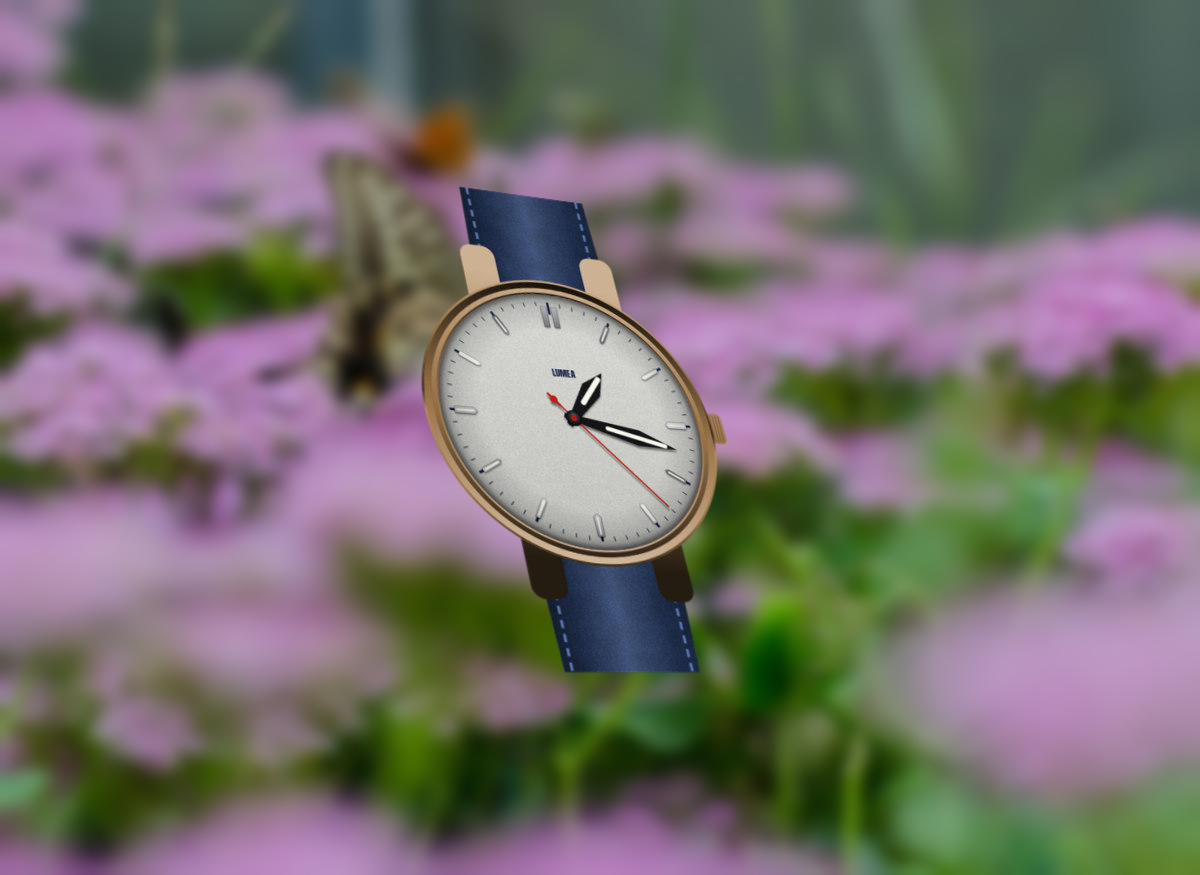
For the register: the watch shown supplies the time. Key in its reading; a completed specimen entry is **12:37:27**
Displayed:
**1:17:23**
